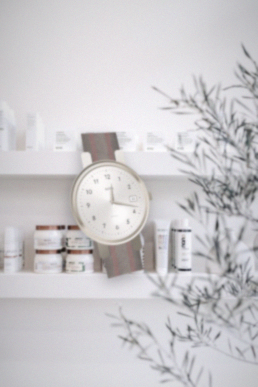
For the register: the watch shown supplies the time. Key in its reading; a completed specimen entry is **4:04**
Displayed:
**12:18**
